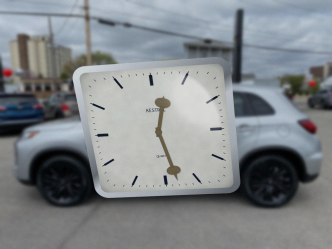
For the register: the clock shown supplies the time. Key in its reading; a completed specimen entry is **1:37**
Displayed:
**12:28**
